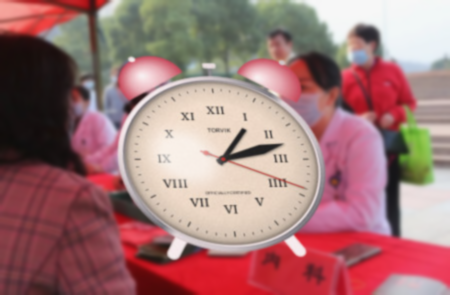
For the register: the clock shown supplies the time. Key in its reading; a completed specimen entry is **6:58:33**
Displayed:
**1:12:19**
